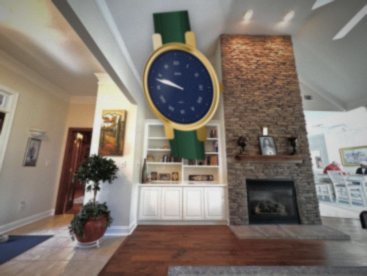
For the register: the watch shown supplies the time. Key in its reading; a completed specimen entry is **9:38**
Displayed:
**9:48**
